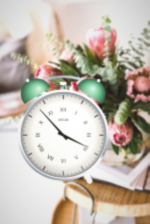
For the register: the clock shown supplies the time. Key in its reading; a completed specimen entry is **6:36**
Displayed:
**3:53**
